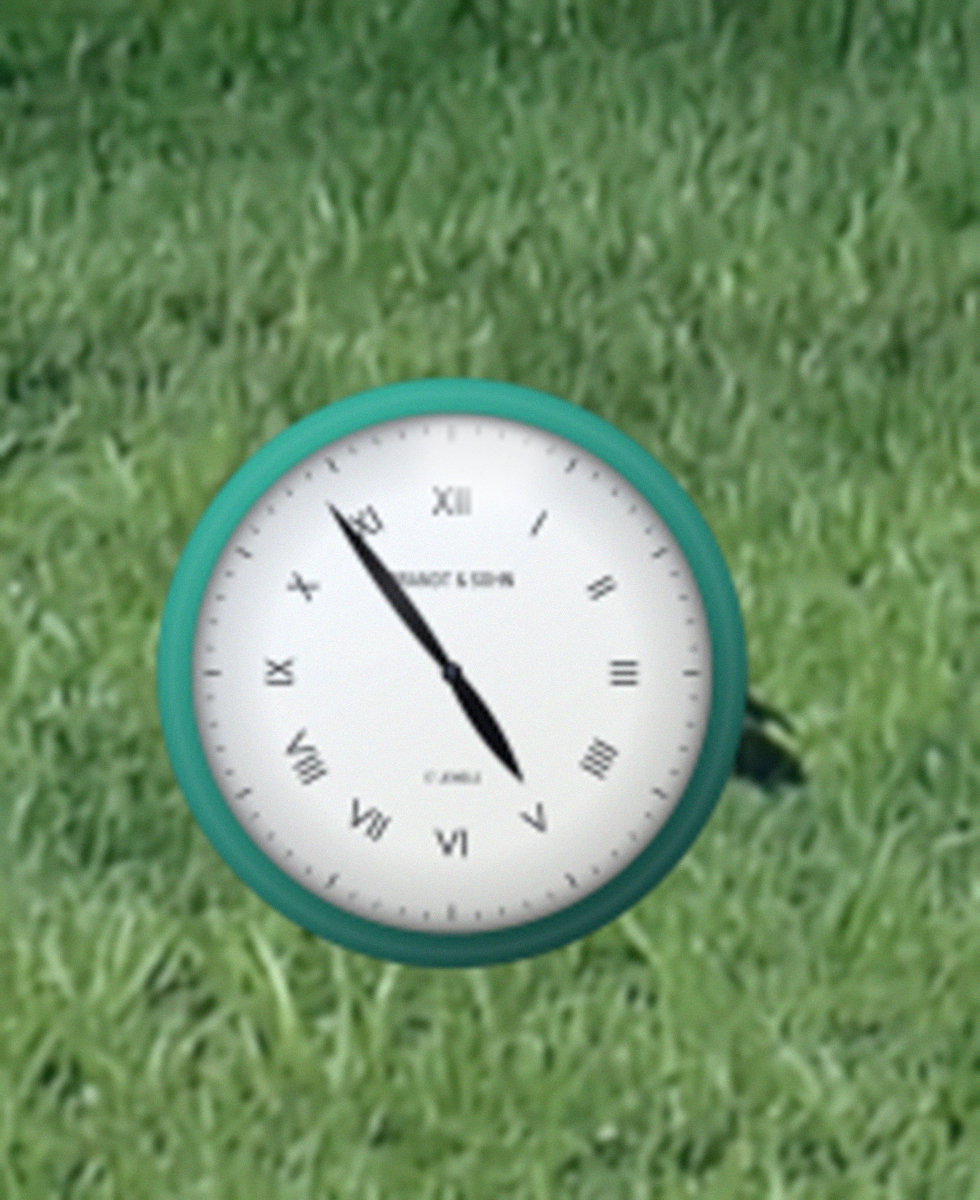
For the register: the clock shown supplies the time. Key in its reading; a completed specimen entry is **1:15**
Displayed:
**4:54**
